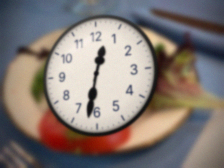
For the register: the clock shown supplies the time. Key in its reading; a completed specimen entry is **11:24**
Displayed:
**12:32**
